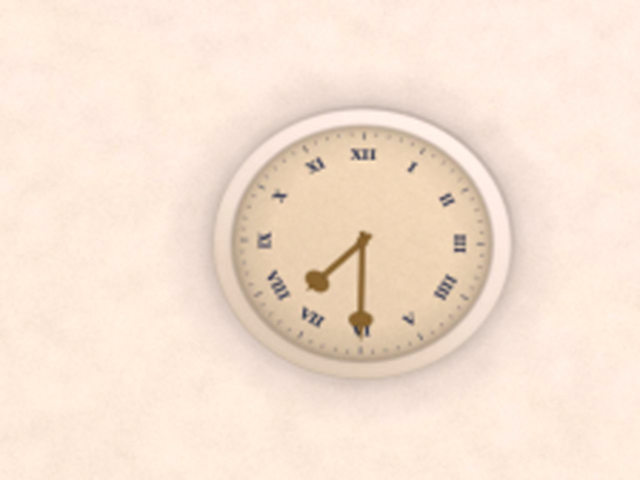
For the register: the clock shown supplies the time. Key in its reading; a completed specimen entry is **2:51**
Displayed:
**7:30**
